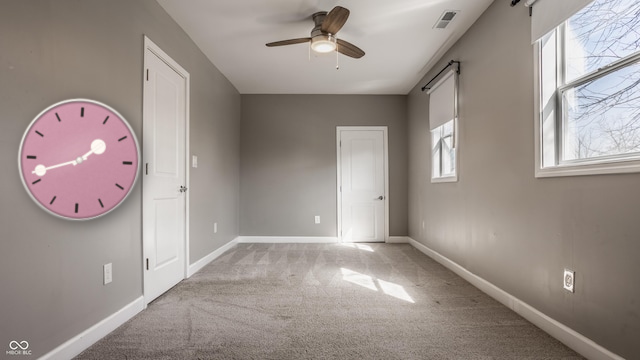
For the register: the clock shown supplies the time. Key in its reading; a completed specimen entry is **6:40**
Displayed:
**1:42**
